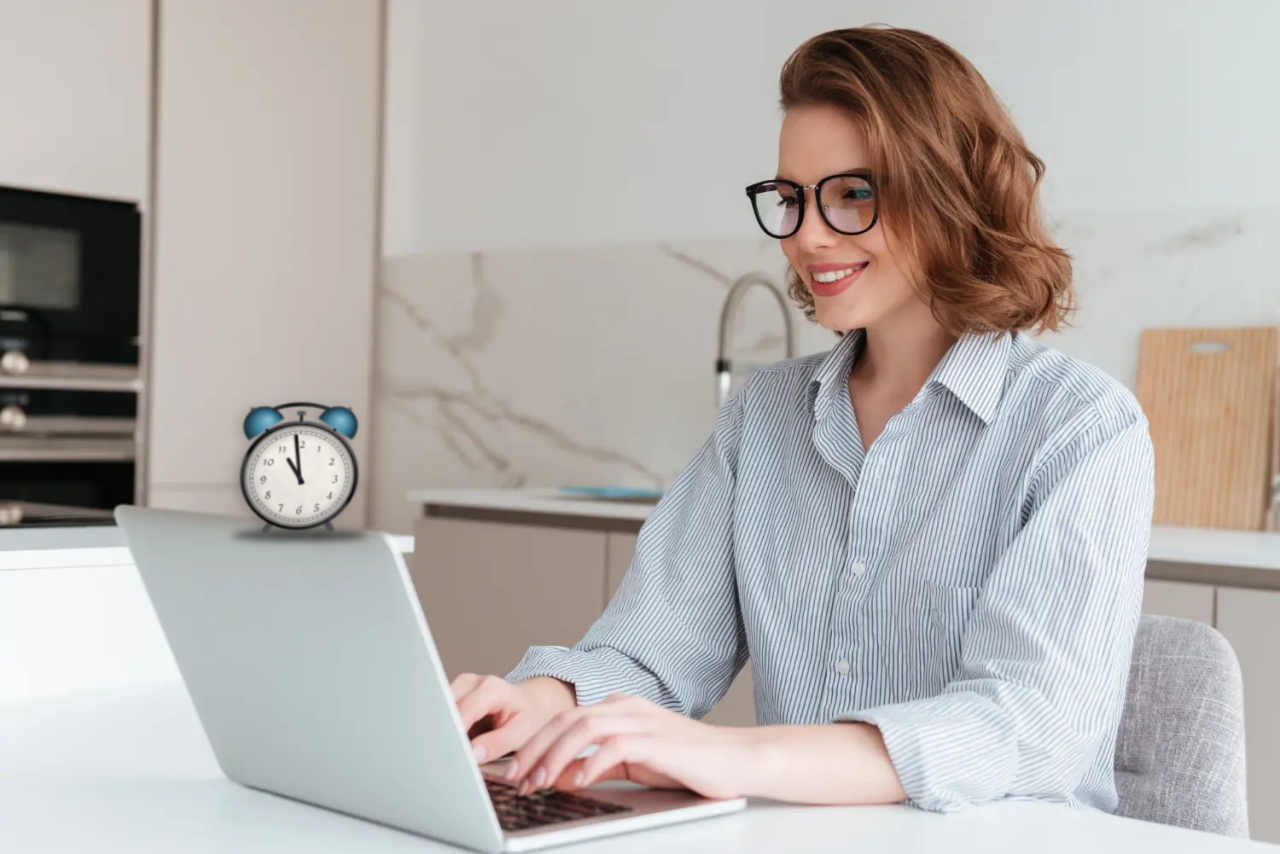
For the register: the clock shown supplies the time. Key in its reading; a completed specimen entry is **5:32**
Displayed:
**10:59**
